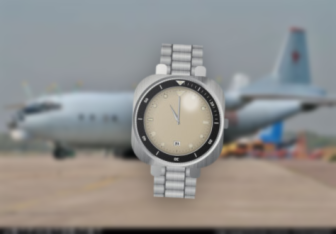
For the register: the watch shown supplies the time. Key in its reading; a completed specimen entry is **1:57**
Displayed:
**11:00**
